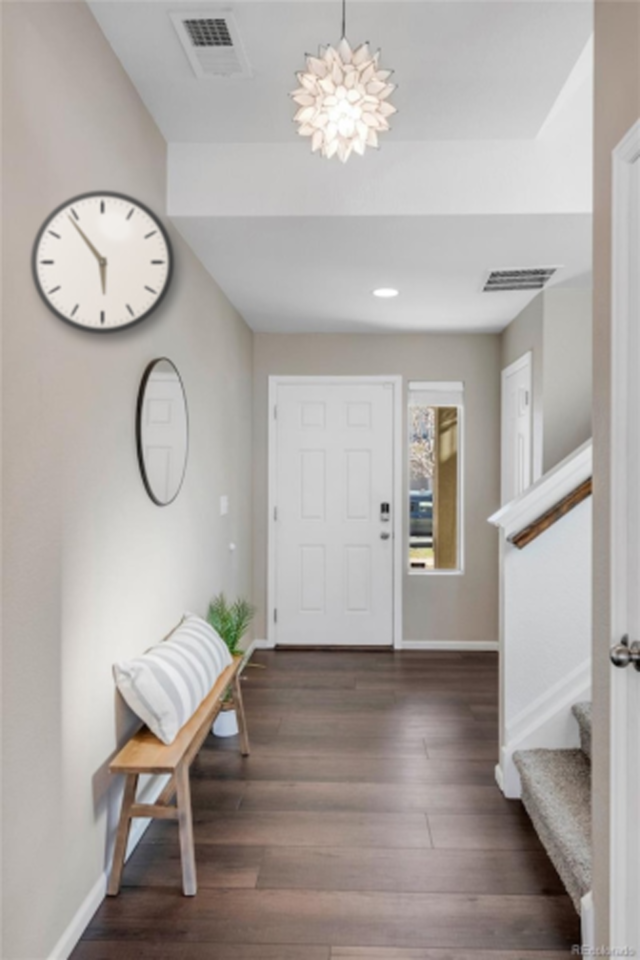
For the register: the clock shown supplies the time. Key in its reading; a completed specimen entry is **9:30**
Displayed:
**5:54**
